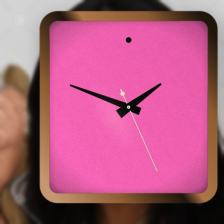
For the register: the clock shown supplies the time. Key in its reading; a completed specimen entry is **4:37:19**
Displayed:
**1:48:26**
